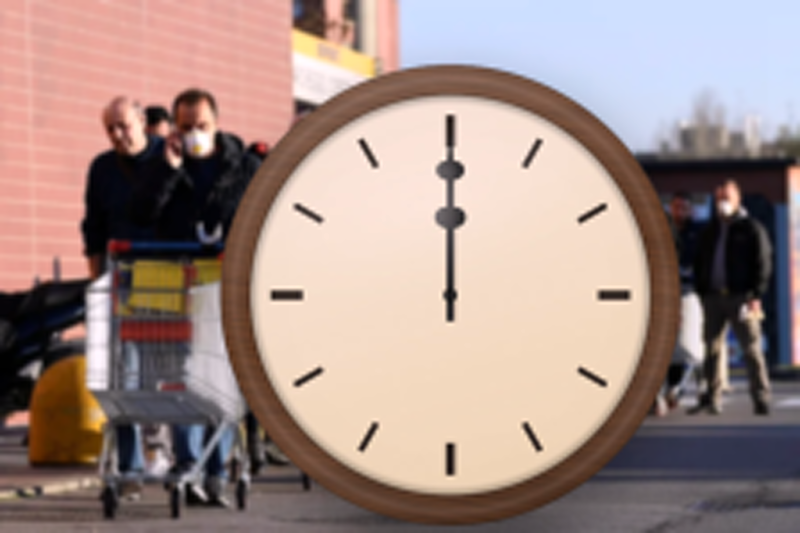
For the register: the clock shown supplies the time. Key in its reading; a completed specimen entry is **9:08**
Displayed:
**12:00**
